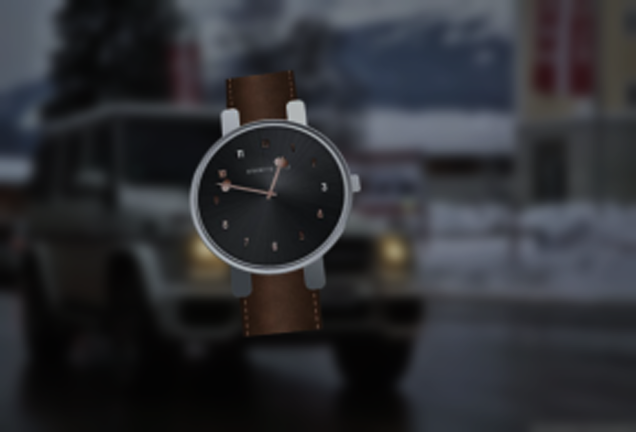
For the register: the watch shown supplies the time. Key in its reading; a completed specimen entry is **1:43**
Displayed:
**12:48**
